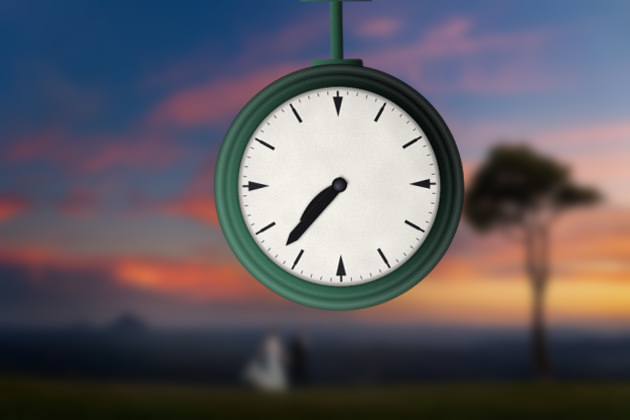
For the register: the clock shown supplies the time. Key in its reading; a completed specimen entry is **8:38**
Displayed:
**7:37**
